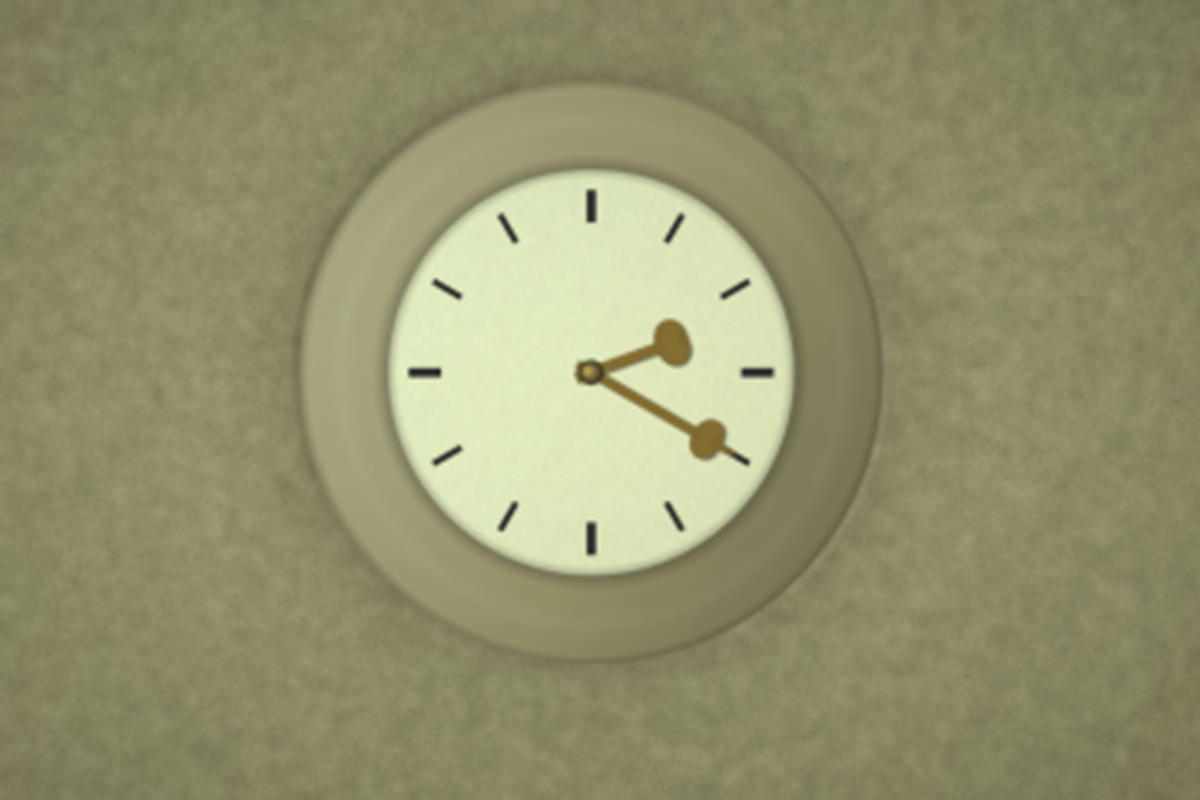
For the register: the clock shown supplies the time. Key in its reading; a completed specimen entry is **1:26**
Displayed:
**2:20**
